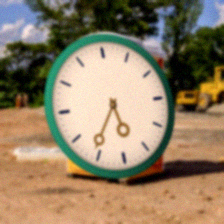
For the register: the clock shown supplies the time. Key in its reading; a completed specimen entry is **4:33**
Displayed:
**5:36**
